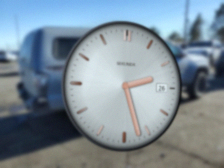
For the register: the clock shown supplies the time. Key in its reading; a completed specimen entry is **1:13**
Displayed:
**2:27**
